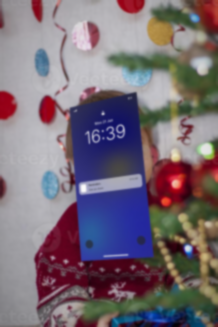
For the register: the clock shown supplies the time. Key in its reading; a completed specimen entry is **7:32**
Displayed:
**16:39**
